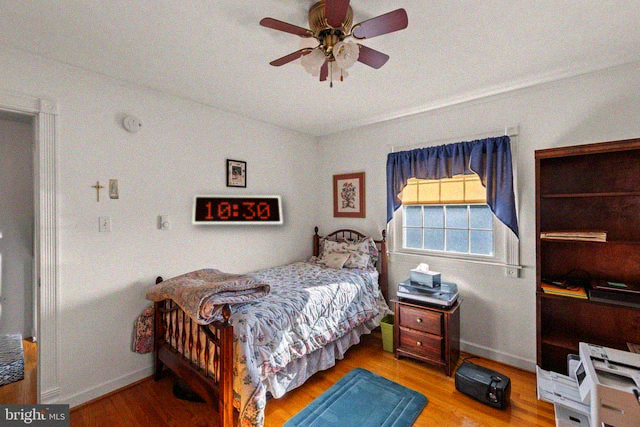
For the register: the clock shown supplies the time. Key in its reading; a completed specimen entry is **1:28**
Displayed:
**10:30**
